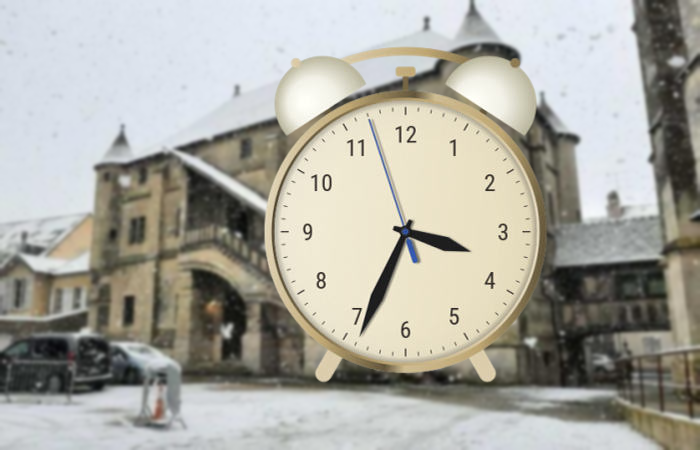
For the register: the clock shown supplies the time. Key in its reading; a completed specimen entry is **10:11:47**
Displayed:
**3:33:57**
